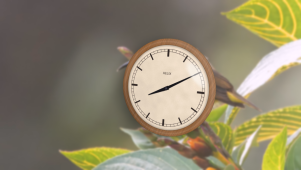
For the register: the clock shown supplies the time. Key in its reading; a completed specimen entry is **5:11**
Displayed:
**8:10**
